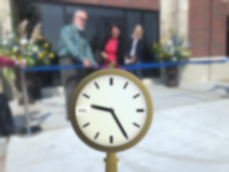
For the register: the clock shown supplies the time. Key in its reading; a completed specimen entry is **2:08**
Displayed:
**9:25**
